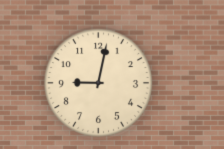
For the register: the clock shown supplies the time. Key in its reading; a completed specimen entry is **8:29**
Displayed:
**9:02**
